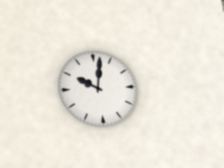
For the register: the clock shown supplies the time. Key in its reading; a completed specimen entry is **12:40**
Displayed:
**10:02**
